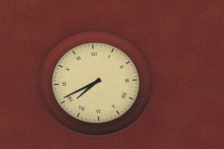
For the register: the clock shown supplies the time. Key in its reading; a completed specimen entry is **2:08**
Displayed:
**7:41**
